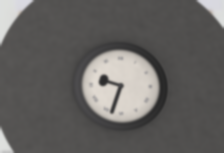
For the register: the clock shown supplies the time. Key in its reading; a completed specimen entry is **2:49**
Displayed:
**9:33**
